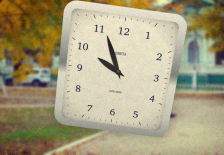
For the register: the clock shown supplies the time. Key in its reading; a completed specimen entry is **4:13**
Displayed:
**9:56**
